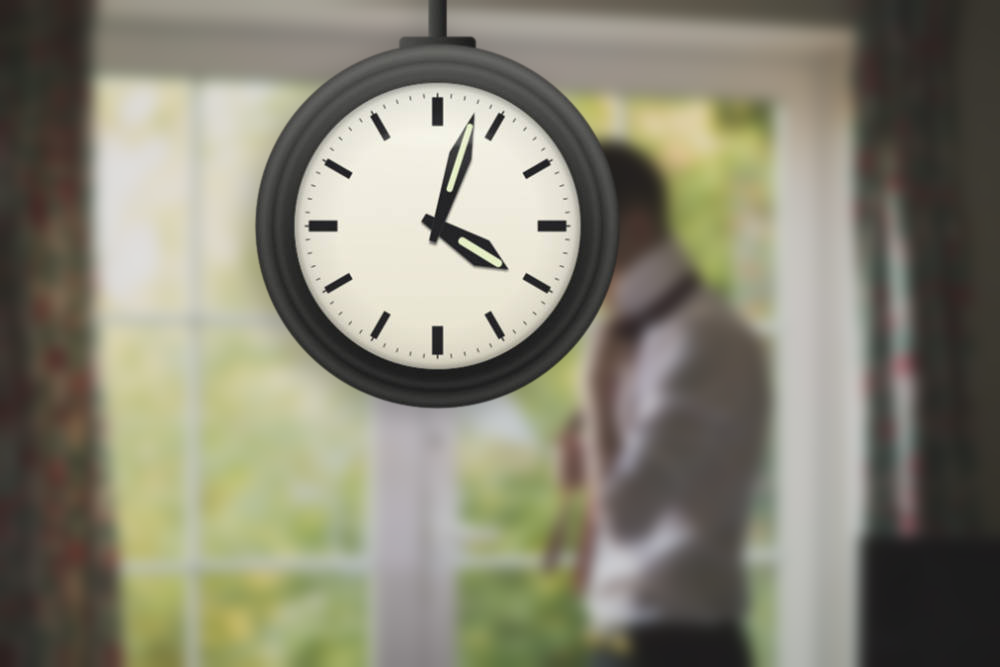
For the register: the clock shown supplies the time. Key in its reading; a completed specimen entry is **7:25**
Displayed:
**4:03**
